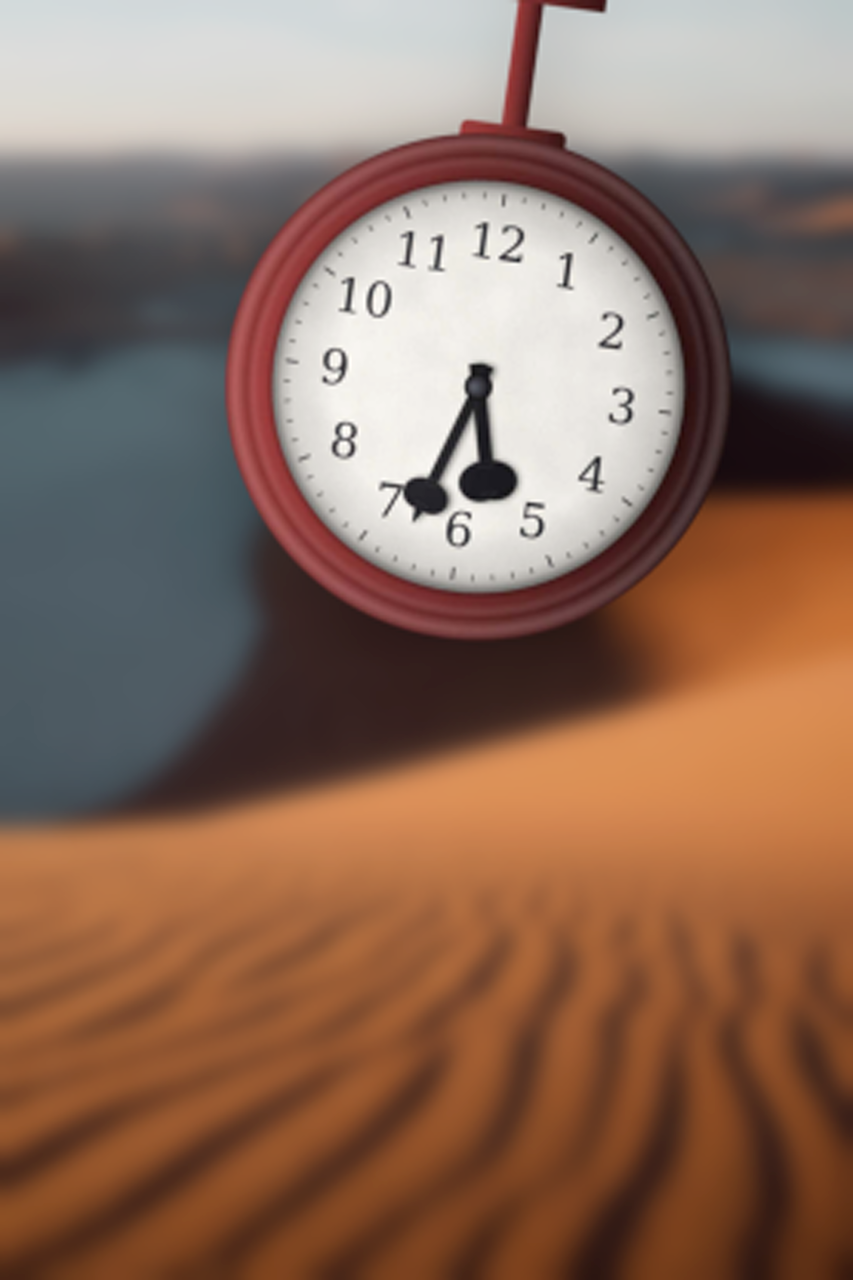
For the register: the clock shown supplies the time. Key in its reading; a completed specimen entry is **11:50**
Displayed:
**5:33**
